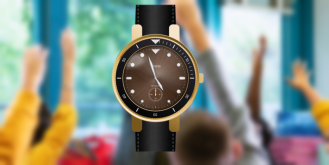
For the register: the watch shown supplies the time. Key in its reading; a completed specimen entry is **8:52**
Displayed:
**4:57**
